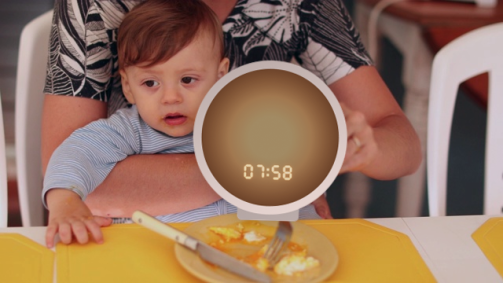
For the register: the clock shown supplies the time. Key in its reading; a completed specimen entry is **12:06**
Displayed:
**7:58**
